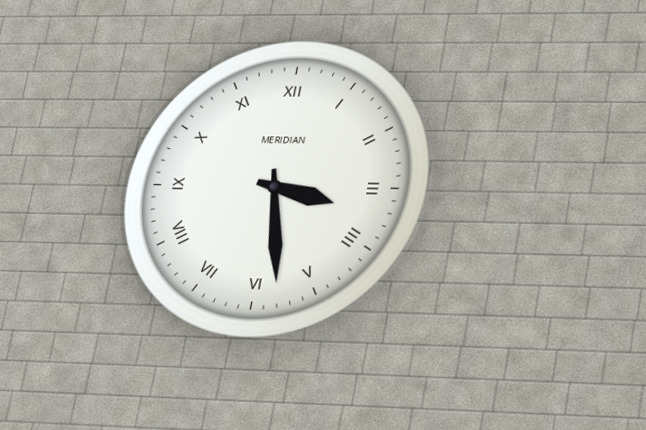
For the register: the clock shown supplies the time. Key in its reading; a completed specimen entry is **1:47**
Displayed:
**3:28**
